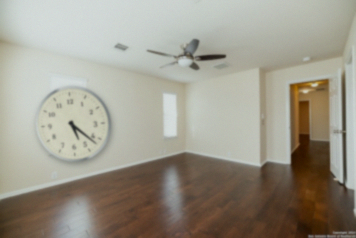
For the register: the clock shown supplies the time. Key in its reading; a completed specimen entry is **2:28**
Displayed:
**5:22**
